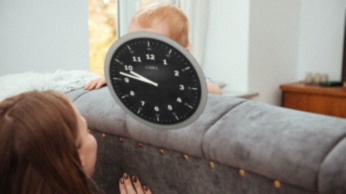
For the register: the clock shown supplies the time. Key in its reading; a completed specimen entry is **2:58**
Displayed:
**9:47**
